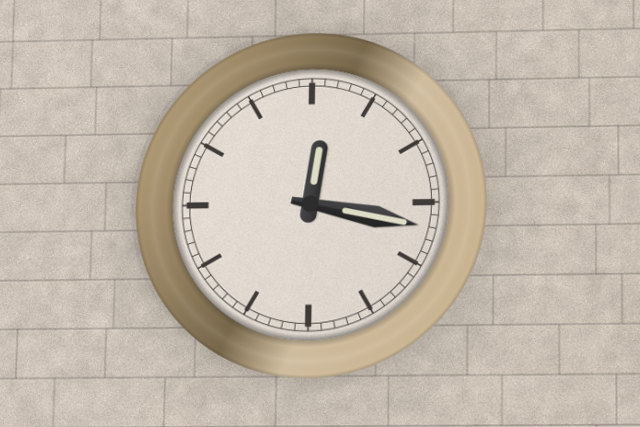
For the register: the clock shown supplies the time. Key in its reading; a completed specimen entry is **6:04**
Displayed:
**12:17**
